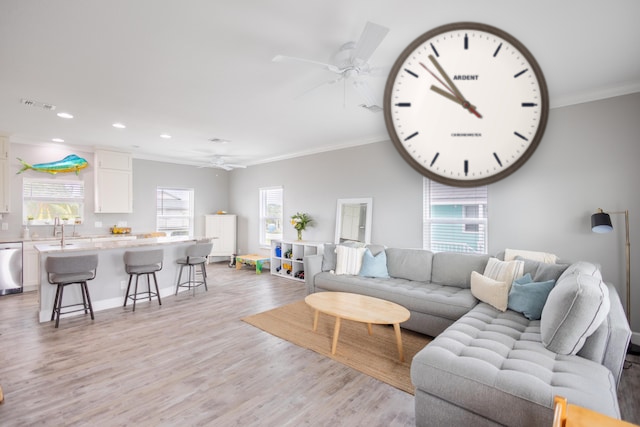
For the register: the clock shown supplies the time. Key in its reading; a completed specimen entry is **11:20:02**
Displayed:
**9:53:52**
